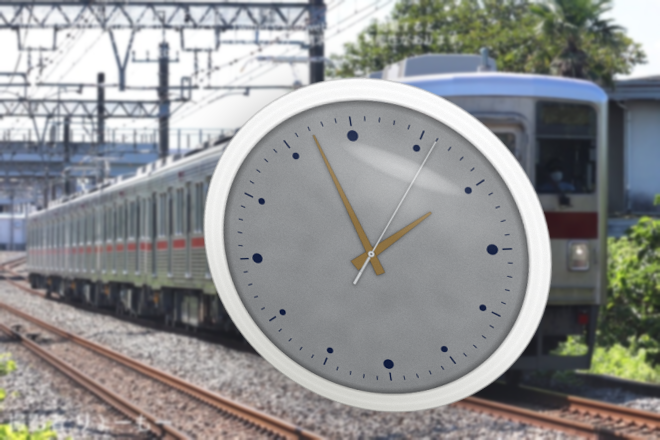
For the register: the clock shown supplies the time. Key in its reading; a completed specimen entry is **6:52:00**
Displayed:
**1:57:06**
